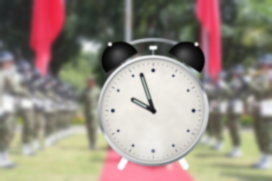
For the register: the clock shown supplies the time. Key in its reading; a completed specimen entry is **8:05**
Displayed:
**9:57**
